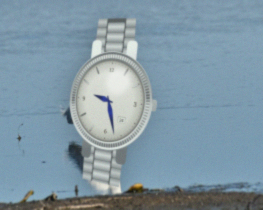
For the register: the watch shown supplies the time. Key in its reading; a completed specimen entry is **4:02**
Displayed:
**9:27**
